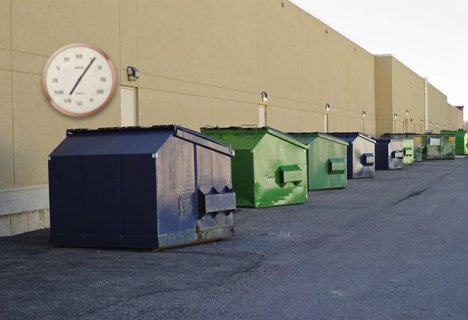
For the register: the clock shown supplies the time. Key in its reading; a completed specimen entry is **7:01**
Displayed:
**7:06**
